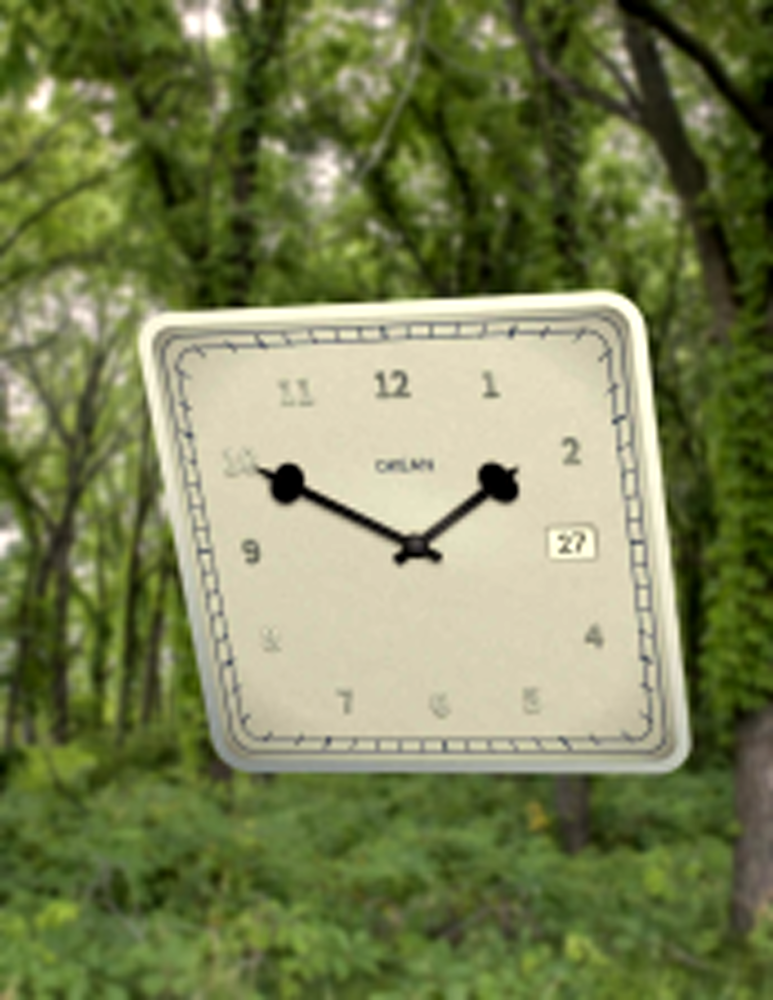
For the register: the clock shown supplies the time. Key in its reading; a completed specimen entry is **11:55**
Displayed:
**1:50**
